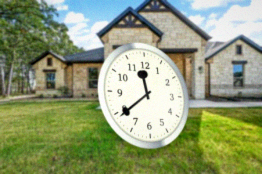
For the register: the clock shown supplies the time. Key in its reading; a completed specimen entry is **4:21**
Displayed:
**11:39**
